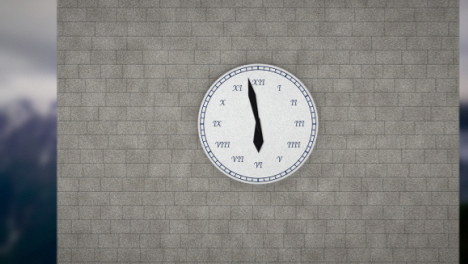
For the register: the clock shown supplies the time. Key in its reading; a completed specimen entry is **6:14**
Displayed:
**5:58**
